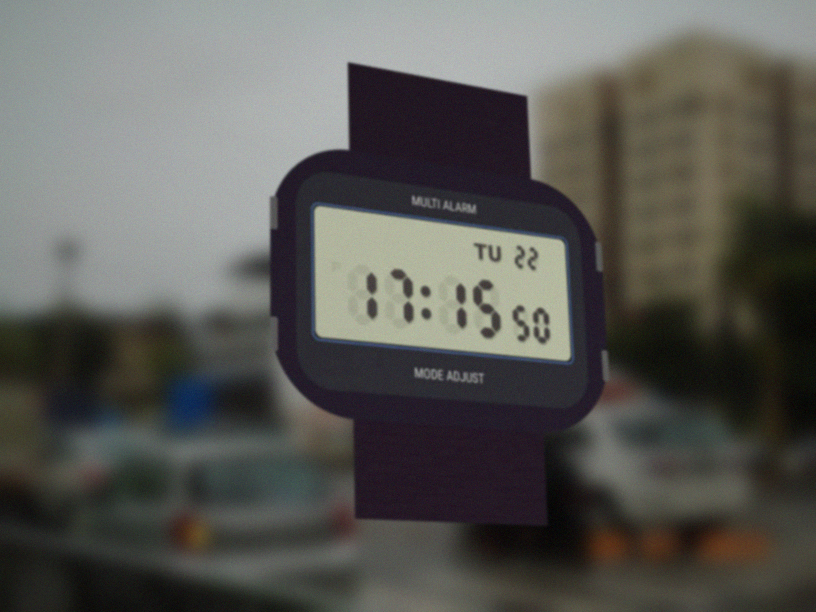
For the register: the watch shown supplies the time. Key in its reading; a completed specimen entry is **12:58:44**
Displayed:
**17:15:50**
